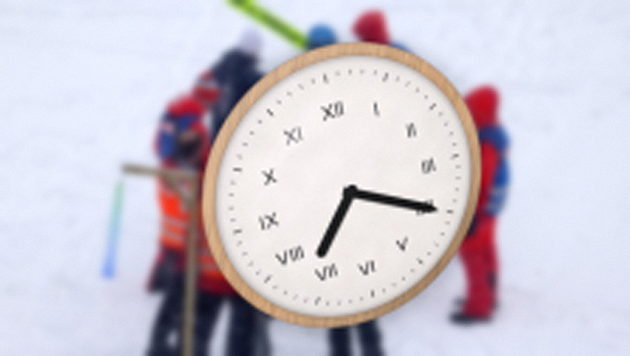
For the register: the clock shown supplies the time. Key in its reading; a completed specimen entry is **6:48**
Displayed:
**7:20**
